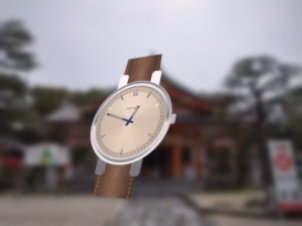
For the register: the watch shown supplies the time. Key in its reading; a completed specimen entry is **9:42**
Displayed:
**12:48**
